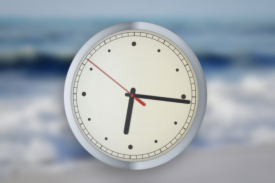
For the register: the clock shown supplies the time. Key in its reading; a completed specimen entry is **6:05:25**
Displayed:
**6:15:51**
